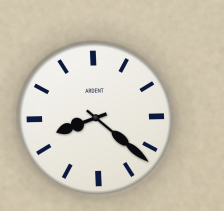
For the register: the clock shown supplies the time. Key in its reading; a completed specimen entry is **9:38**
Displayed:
**8:22**
